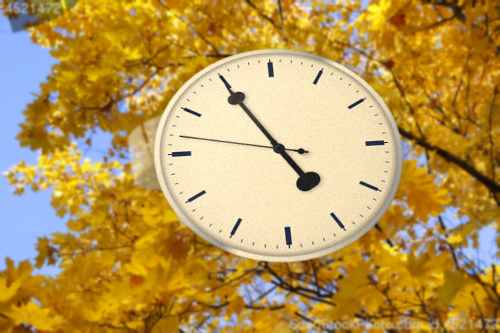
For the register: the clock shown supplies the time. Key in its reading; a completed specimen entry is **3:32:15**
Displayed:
**4:54:47**
